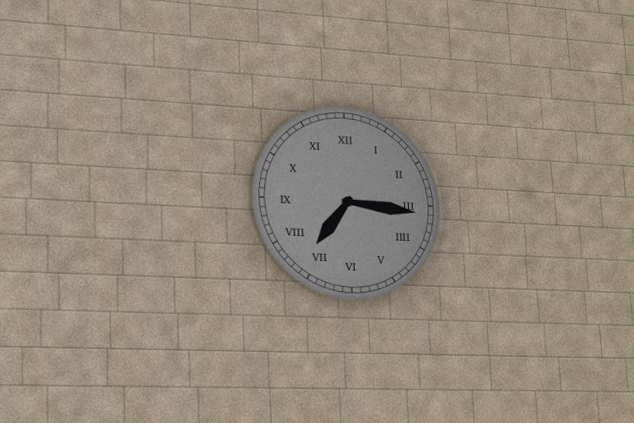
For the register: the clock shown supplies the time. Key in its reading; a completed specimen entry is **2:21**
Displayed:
**7:16**
